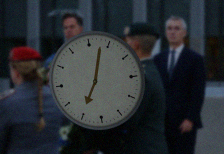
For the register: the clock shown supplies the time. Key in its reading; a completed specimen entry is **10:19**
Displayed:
**7:03**
